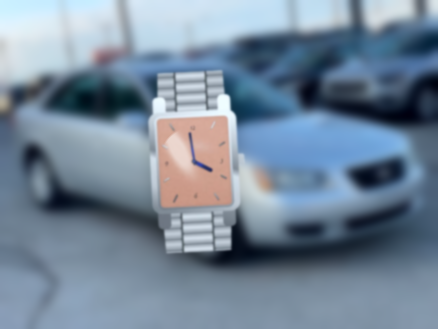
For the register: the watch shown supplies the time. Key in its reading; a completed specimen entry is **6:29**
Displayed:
**3:59**
